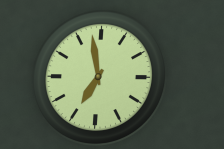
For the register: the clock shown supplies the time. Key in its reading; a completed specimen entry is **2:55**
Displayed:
**6:58**
